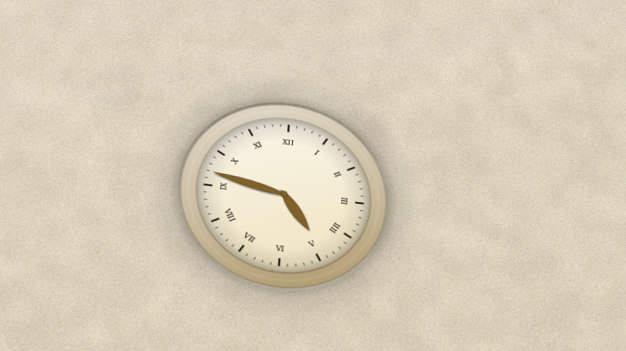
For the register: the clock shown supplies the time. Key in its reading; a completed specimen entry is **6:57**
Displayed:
**4:47**
